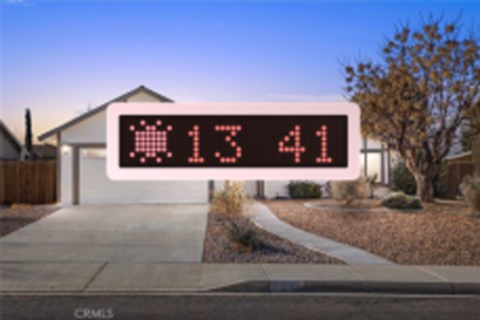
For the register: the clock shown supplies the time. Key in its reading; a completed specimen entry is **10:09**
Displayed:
**13:41**
